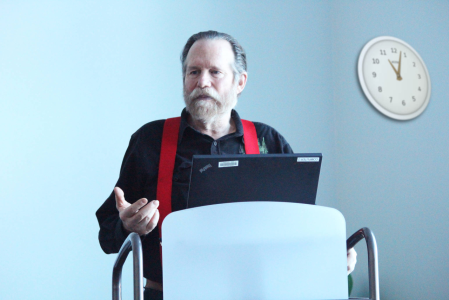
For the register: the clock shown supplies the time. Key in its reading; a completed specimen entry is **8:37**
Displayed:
**11:03**
